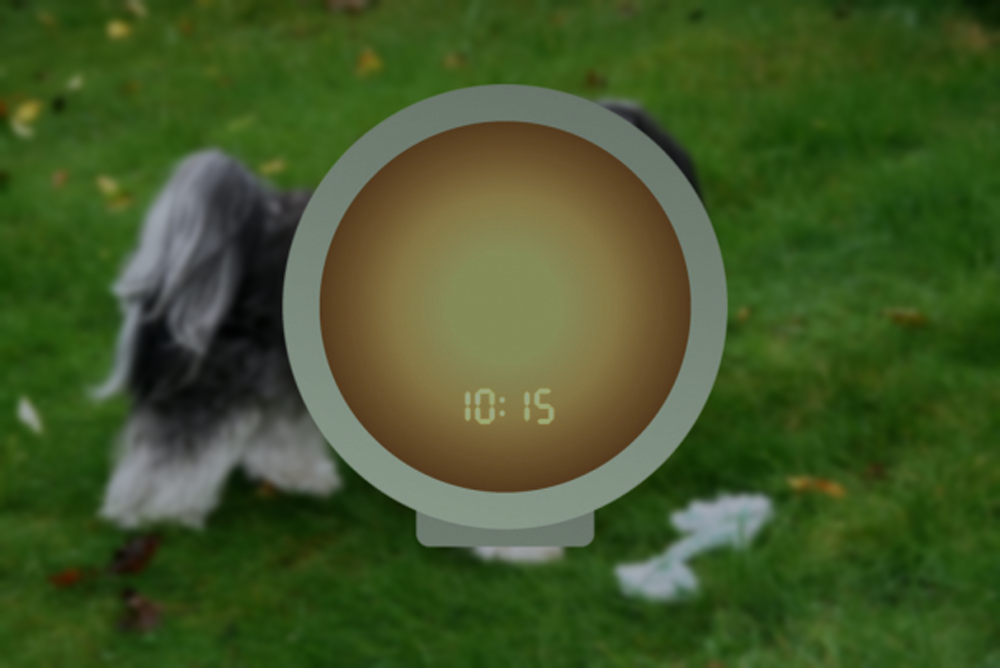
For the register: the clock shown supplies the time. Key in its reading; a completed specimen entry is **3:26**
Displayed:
**10:15**
